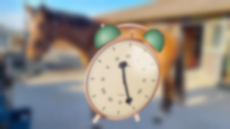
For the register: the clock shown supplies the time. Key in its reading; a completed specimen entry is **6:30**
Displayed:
**11:26**
